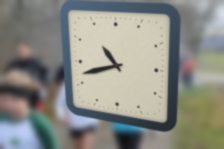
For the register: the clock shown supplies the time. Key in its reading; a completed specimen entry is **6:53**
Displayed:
**10:42**
